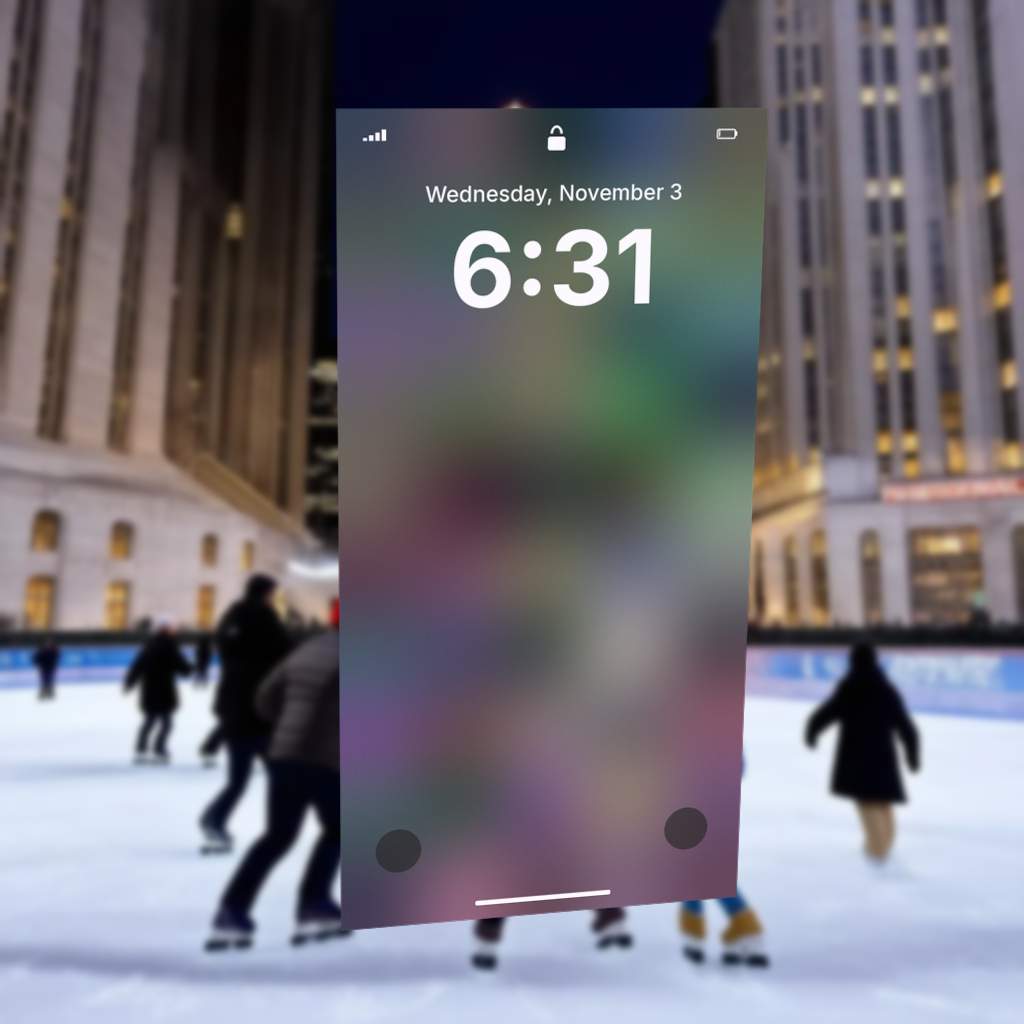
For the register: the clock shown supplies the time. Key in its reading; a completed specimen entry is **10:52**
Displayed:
**6:31**
